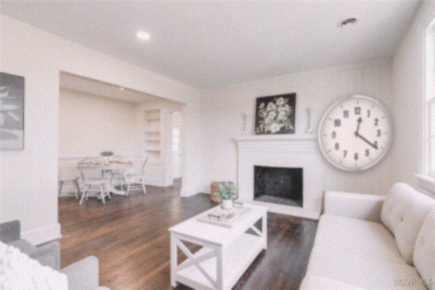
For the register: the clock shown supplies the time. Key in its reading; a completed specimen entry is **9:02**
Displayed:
**12:21**
